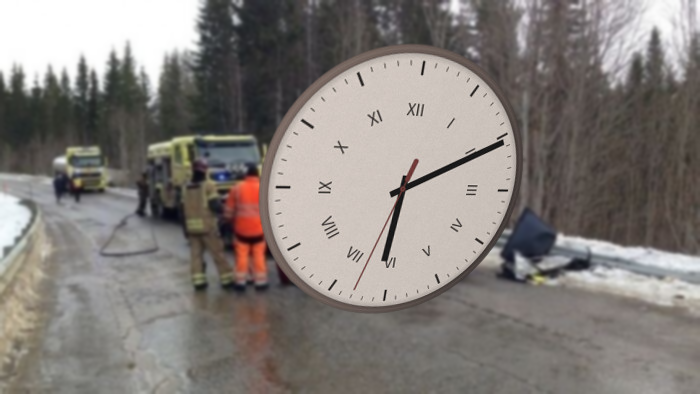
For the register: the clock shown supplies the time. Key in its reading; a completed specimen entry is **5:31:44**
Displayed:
**6:10:33**
